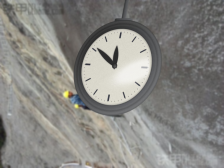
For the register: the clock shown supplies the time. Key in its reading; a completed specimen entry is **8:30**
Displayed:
**11:51**
